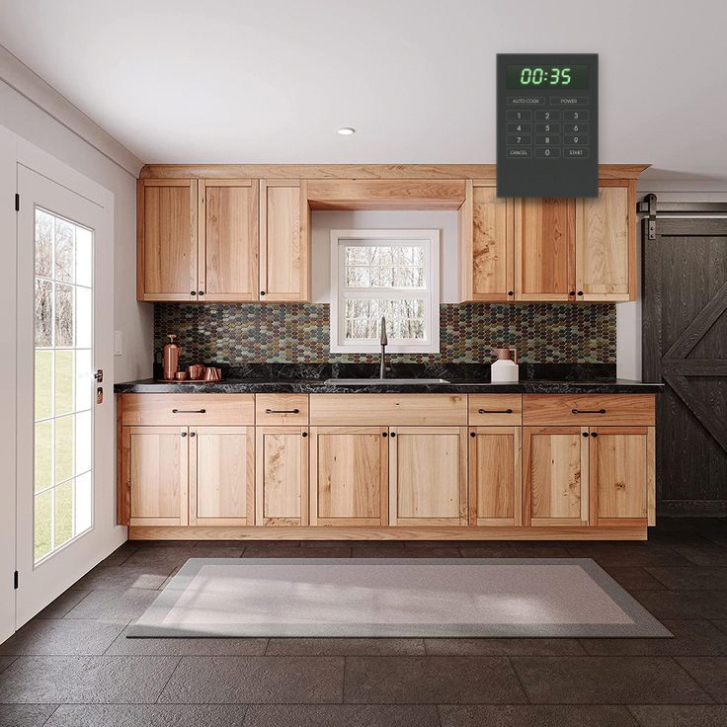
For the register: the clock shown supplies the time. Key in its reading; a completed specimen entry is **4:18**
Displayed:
**0:35**
